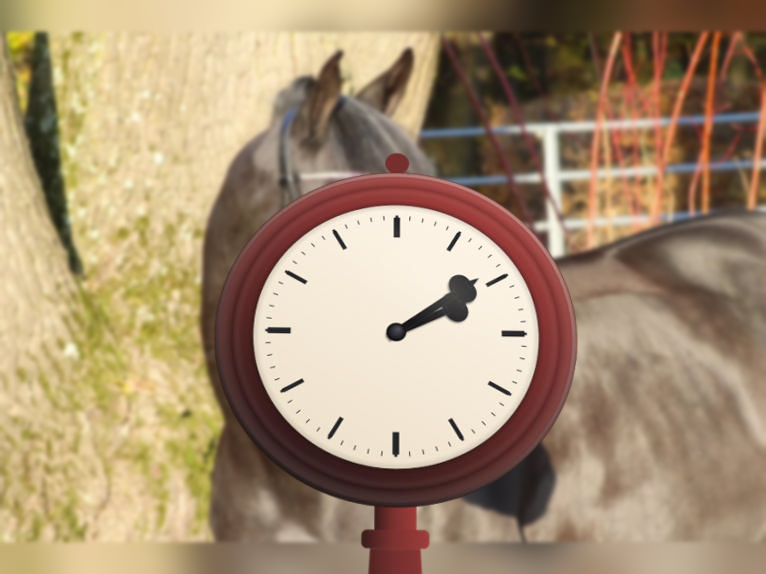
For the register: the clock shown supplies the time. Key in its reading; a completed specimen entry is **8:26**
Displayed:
**2:09**
